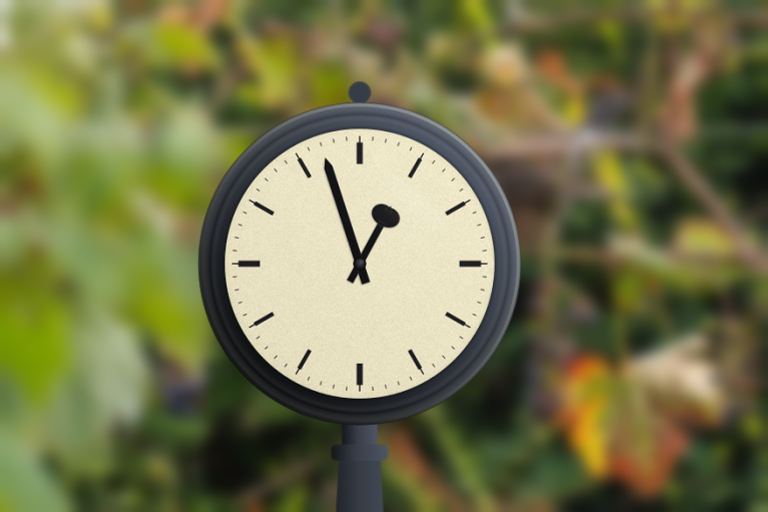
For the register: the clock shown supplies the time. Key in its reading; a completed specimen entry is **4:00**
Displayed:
**12:57**
